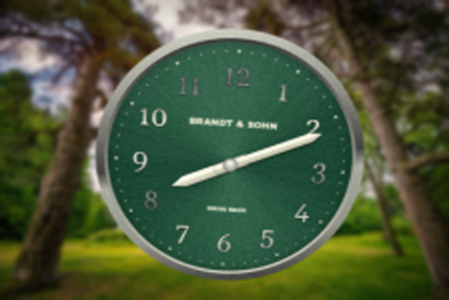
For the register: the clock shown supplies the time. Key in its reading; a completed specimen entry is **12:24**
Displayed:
**8:11**
